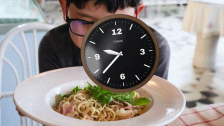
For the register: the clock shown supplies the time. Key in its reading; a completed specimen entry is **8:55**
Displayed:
**9:38**
